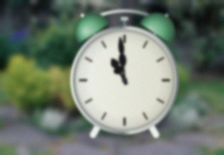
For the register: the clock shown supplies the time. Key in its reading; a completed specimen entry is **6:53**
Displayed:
**10:59**
